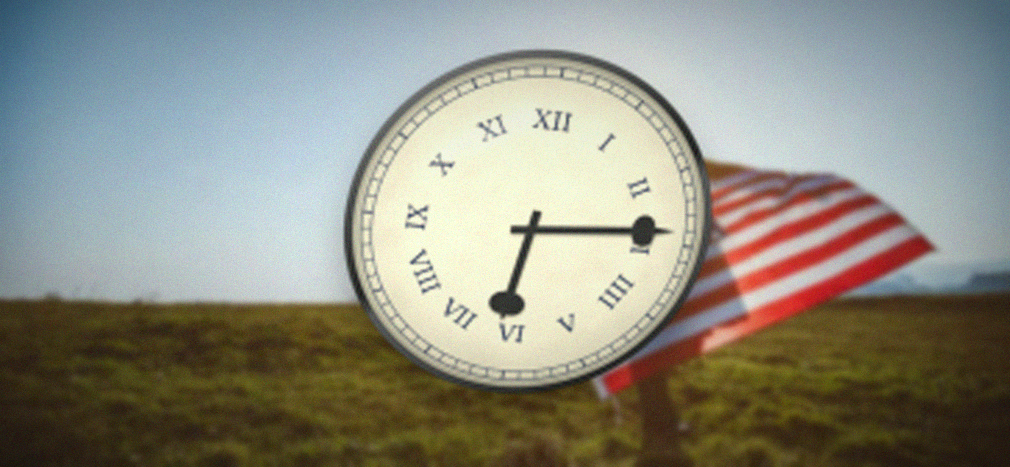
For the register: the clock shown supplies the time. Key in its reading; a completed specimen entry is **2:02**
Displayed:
**6:14**
